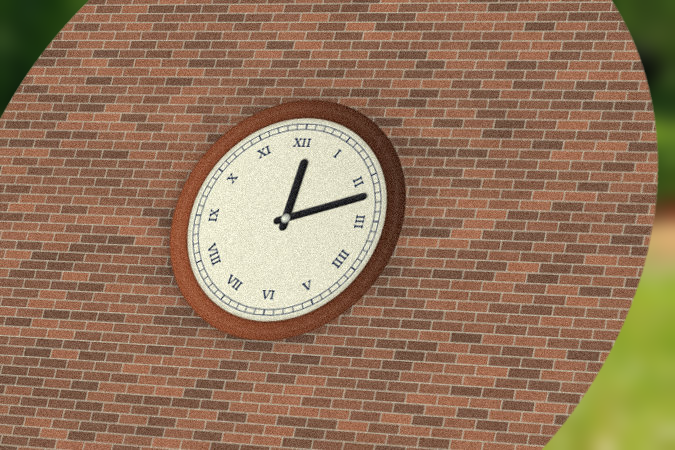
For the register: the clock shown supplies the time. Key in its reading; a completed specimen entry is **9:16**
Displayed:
**12:12**
